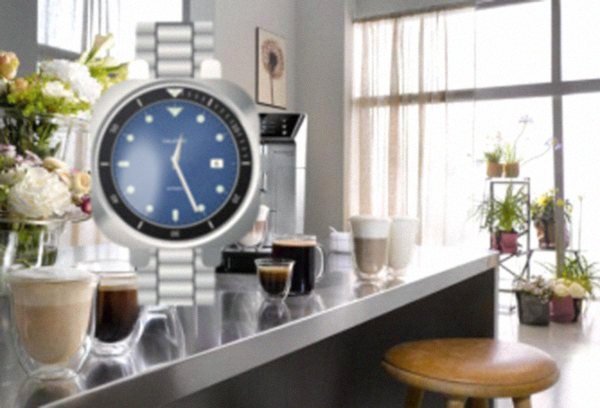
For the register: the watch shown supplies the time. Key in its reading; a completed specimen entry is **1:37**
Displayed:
**12:26**
